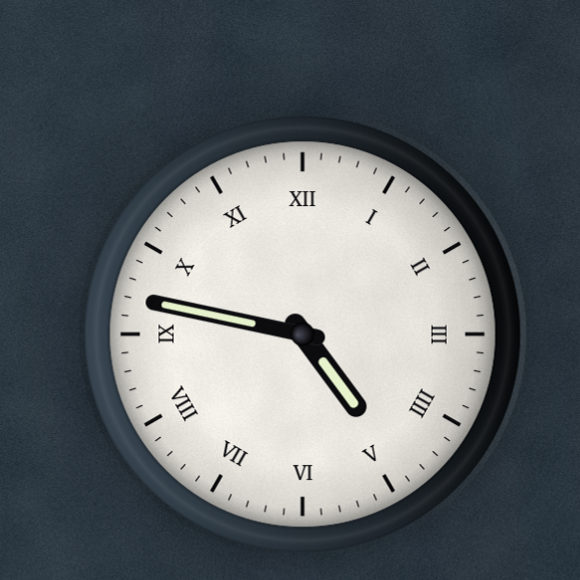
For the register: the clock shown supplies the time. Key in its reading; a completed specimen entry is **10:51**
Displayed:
**4:47**
